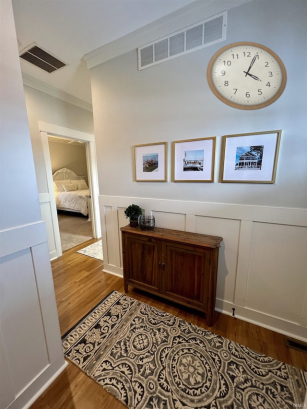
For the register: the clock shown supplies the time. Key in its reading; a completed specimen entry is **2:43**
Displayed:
**4:04**
